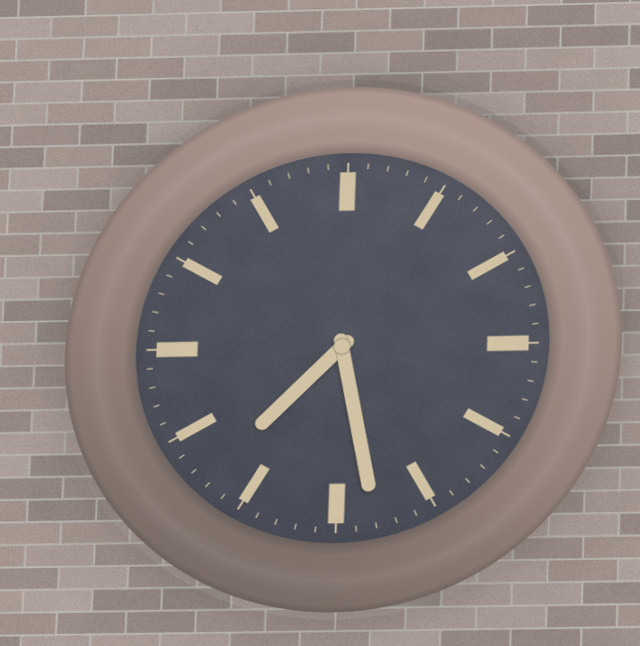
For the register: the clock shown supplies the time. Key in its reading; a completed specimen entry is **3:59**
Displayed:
**7:28**
